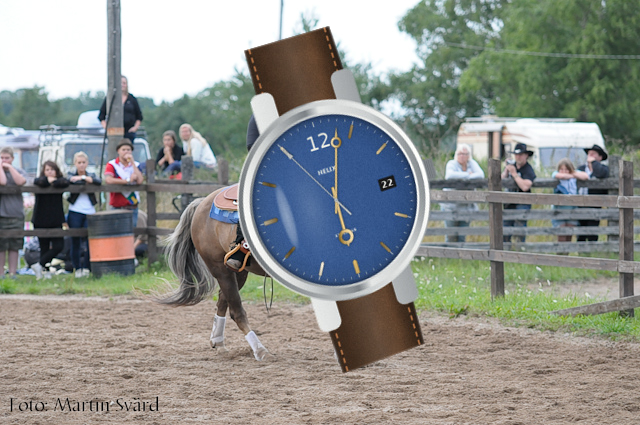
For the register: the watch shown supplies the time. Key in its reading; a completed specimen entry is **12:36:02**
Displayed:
**6:02:55**
